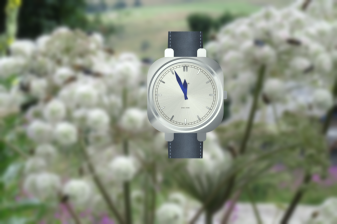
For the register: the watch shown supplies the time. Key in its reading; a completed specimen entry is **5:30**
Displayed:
**11:56**
